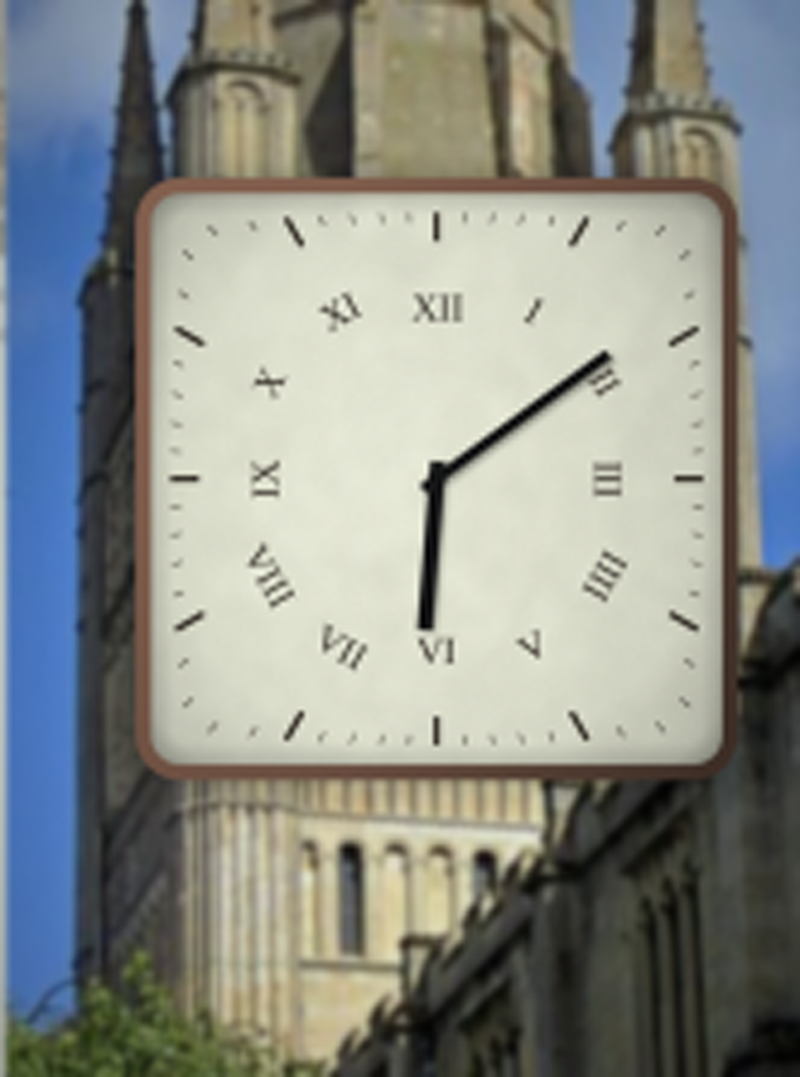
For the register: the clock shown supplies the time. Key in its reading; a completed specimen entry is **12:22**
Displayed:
**6:09**
